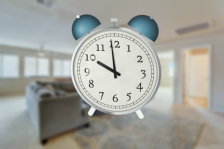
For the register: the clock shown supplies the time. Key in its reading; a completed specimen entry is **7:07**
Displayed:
**9:59**
